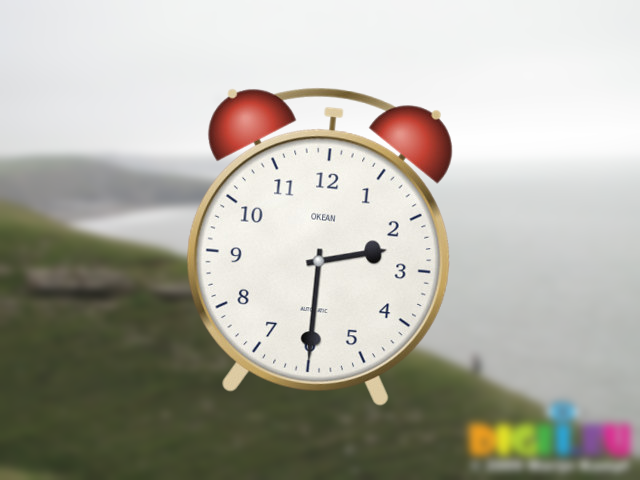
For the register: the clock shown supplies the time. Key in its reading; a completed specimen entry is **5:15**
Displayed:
**2:30**
